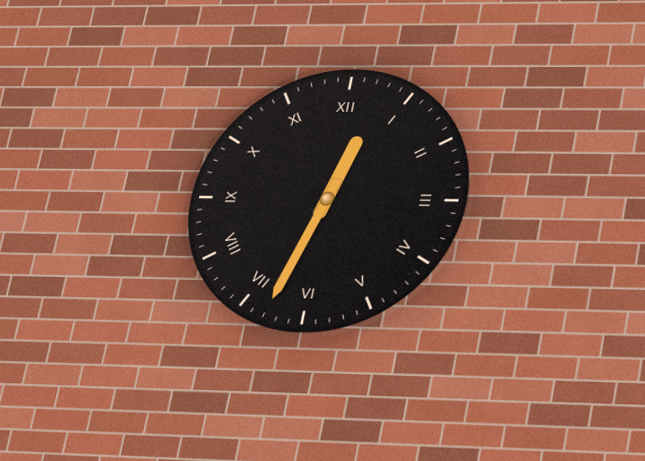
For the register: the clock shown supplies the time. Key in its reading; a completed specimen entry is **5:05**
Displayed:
**12:33**
